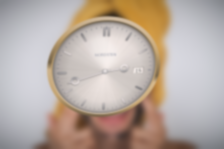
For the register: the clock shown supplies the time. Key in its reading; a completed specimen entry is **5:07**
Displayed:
**2:42**
